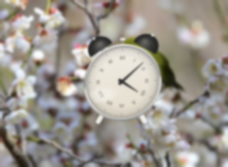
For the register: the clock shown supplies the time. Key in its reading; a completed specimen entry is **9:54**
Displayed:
**4:08**
